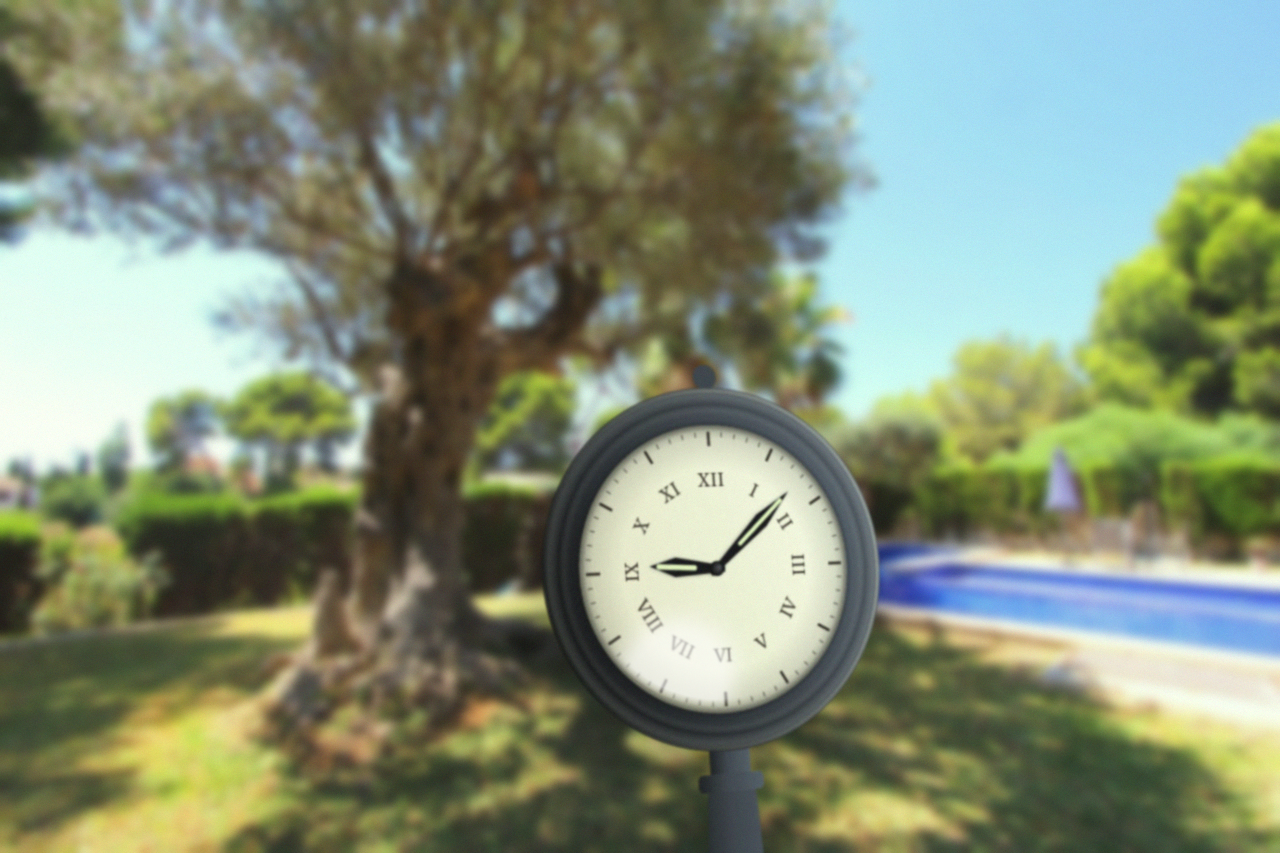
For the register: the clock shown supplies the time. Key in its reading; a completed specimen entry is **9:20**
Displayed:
**9:08**
